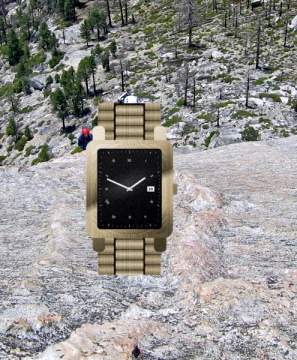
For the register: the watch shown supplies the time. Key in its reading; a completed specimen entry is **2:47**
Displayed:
**1:49**
